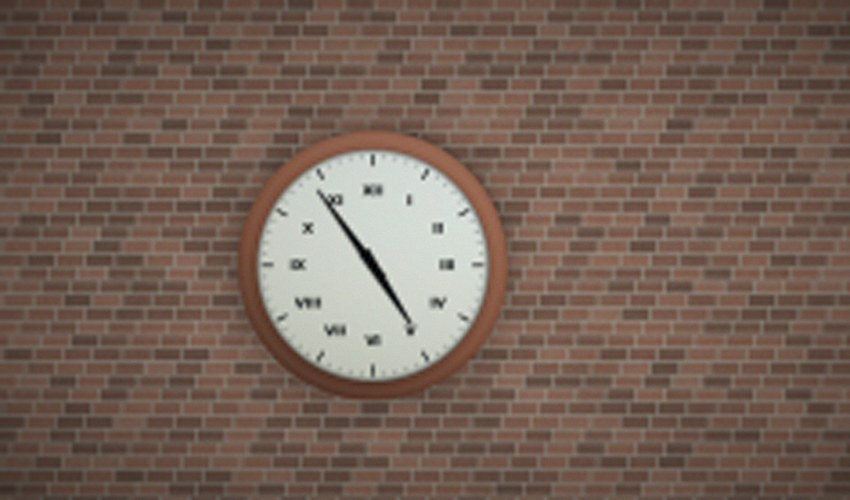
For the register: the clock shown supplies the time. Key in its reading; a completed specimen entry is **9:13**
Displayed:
**4:54**
